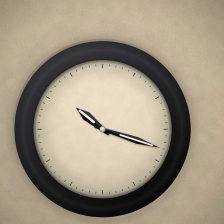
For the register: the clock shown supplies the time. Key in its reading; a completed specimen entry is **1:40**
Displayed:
**10:18**
